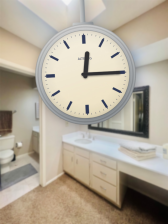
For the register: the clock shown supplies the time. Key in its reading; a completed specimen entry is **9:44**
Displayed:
**12:15**
